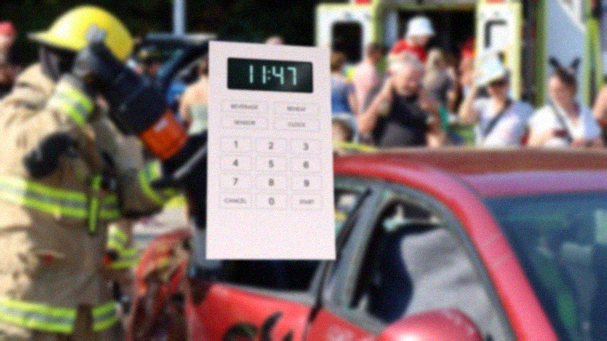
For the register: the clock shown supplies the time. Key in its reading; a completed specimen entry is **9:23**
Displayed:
**11:47**
